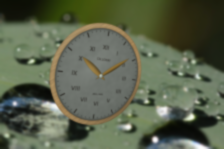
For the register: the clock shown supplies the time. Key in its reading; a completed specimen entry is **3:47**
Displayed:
**10:09**
